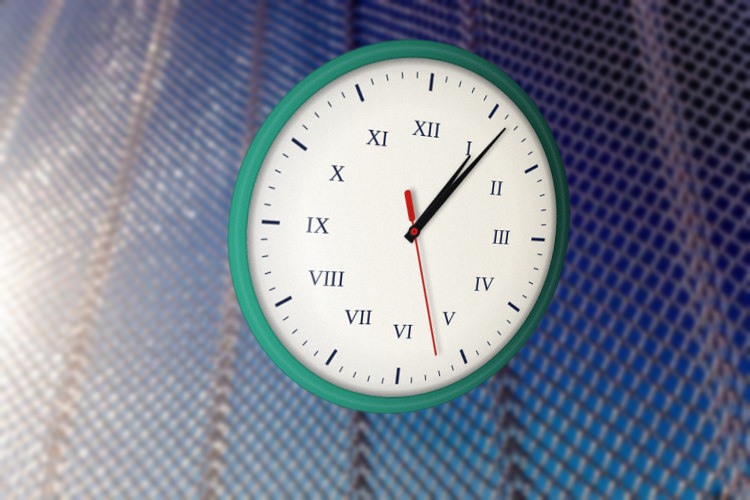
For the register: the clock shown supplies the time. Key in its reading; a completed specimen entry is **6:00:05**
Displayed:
**1:06:27**
